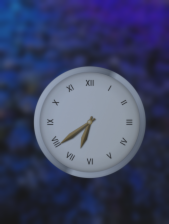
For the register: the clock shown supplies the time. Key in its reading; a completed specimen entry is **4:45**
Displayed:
**6:39**
